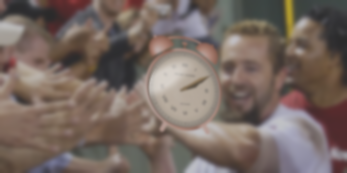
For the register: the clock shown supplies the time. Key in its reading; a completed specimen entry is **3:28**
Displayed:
**2:10**
